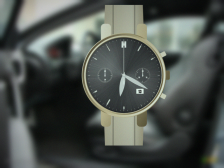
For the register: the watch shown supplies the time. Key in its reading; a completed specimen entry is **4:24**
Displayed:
**6:20**
